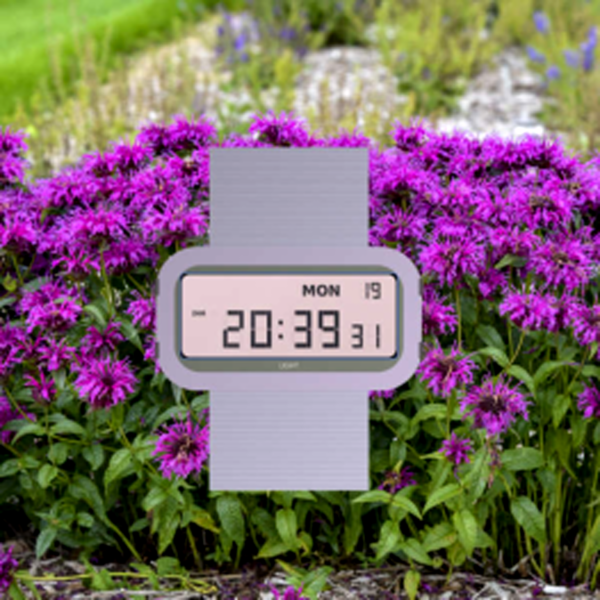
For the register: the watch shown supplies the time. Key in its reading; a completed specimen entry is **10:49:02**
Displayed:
**20:39:31**
